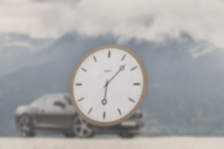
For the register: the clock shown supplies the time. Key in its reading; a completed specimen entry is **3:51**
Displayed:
**6:07**
